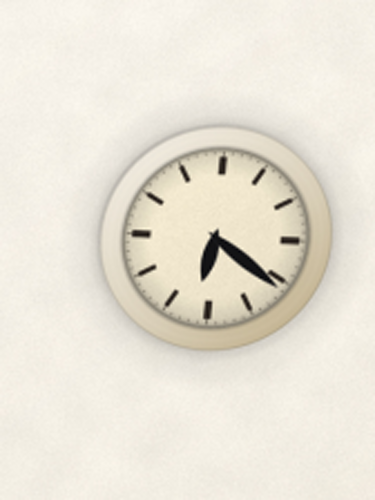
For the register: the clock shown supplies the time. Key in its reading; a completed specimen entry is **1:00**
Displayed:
**6:21**
